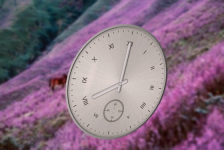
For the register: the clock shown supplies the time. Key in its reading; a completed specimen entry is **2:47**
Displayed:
**8:00**
